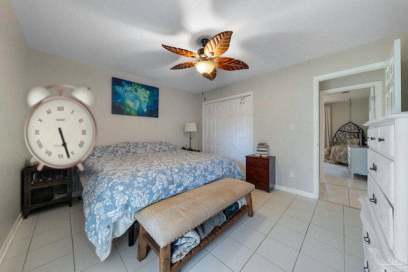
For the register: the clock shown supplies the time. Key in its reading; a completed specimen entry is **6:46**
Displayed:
**5:27**
